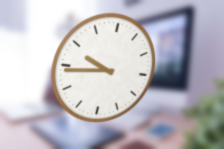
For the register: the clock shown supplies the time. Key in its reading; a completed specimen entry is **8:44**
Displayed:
**9:44**
